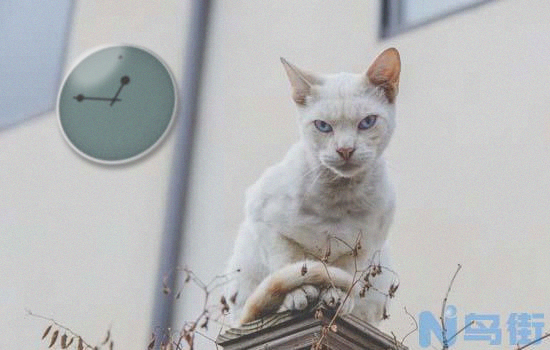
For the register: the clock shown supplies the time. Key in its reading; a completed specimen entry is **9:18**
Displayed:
**12:45**
